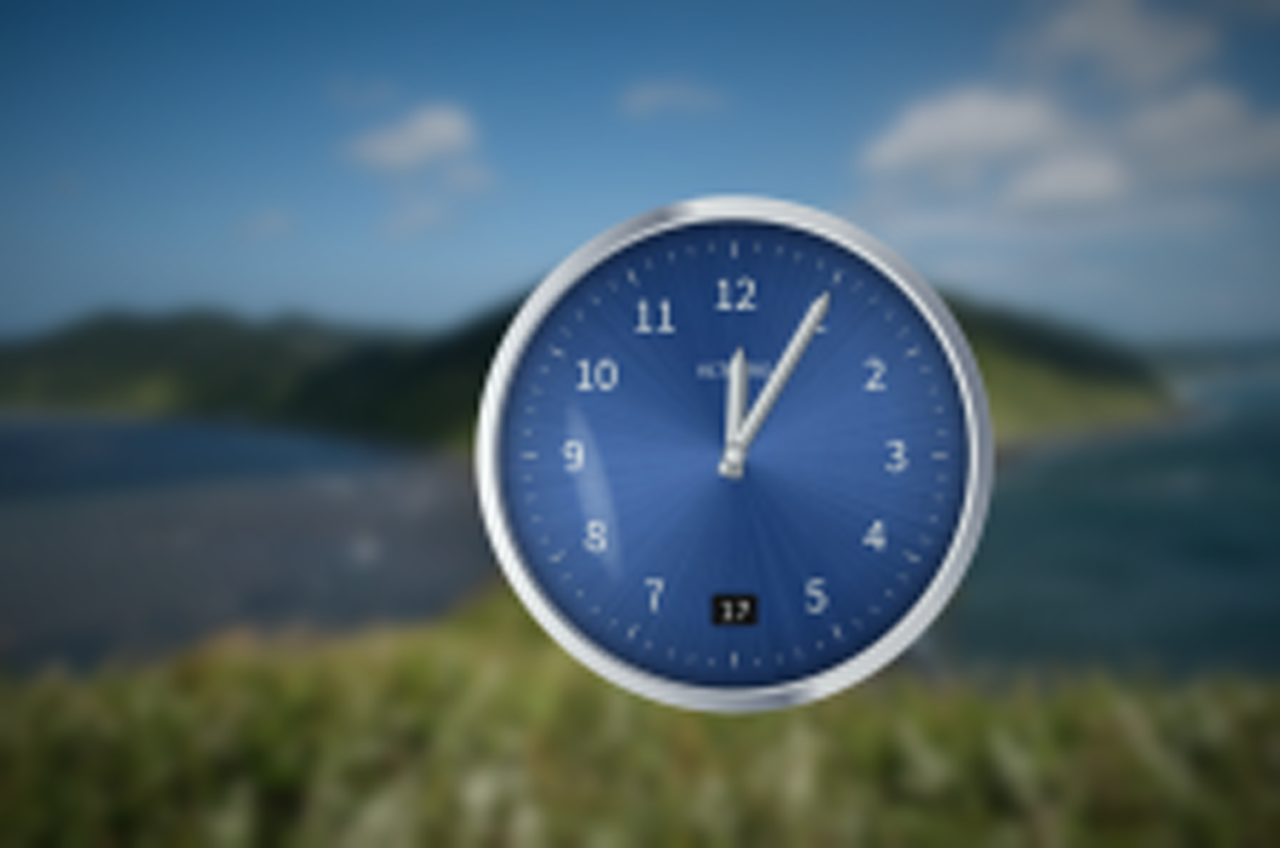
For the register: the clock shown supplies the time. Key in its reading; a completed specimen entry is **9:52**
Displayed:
**12:05**
